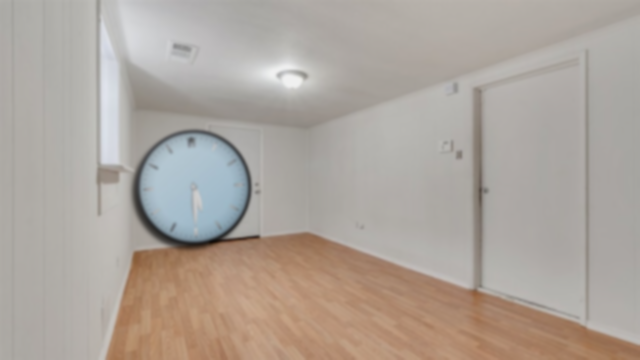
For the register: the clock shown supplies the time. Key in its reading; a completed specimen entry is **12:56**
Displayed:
**5:30**
